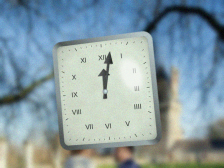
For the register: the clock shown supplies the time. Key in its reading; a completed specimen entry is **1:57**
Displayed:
**12:02**
